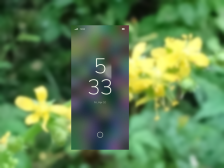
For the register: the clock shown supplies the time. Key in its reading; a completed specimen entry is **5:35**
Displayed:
**5:33**
